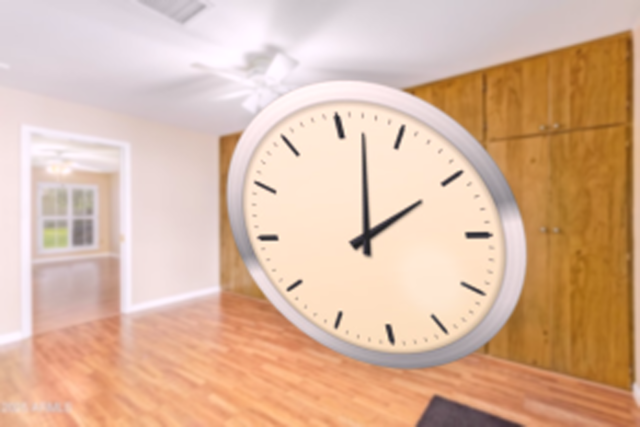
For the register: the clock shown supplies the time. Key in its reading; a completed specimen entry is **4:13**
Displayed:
**2:02**
